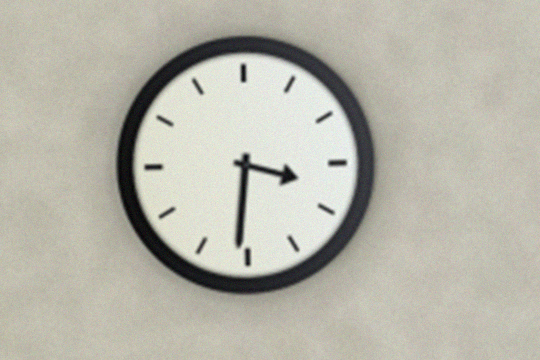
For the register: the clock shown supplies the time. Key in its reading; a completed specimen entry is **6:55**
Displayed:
**3:31**
